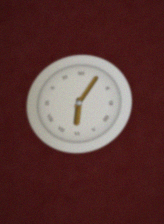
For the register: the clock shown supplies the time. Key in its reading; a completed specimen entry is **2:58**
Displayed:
**6:05**
